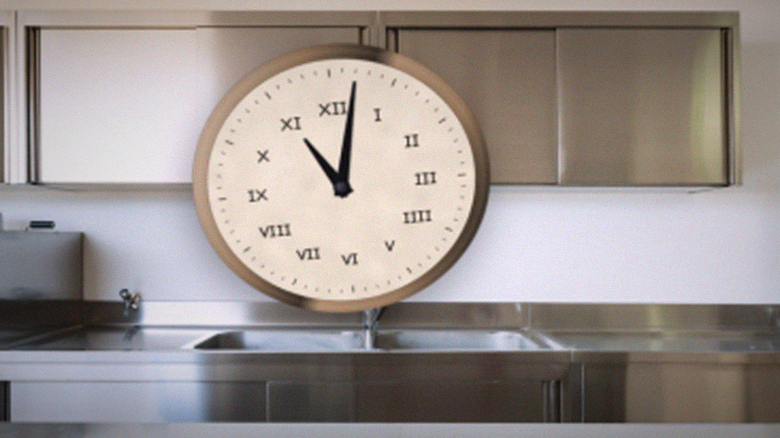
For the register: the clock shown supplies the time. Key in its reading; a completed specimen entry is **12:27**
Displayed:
**11:02**
